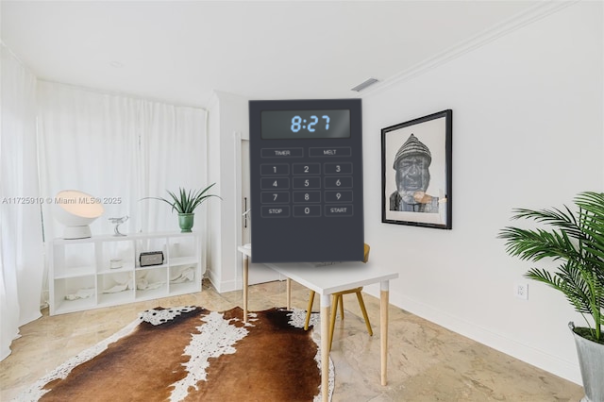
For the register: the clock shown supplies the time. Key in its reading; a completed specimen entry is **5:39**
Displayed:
**8:27**
